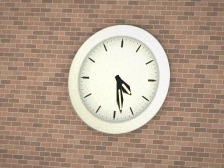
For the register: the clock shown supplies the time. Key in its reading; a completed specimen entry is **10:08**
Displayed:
**4:28**
